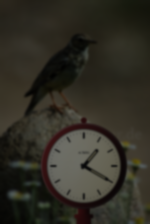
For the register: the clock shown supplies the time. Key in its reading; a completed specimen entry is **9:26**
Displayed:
**1:20**
